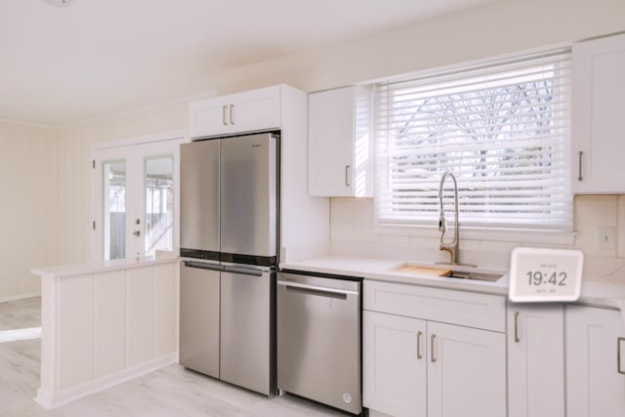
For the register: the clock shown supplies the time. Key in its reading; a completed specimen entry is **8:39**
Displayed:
**19:42**
